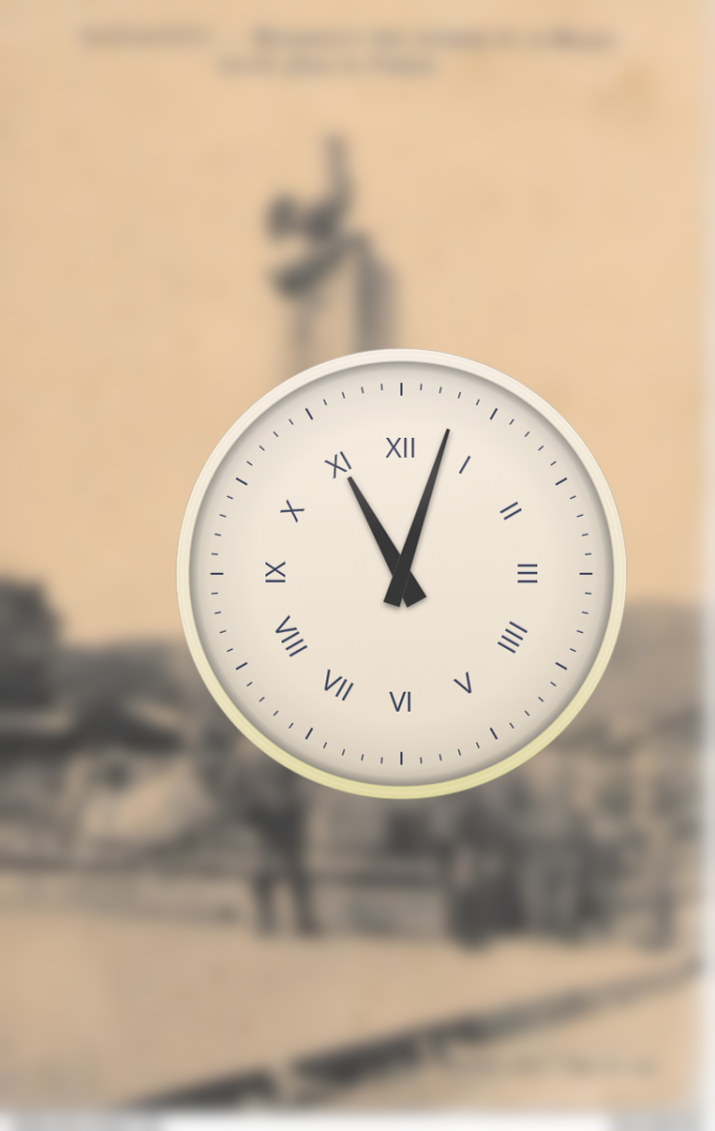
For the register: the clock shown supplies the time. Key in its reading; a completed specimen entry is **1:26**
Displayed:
**11:03**
